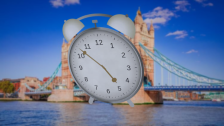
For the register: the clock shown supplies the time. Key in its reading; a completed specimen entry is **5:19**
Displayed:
**4:52**
